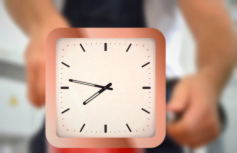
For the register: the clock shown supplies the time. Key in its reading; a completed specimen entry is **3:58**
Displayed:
**7:47**
